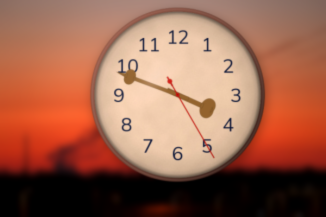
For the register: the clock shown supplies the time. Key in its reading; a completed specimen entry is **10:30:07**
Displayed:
**3:48:25**
